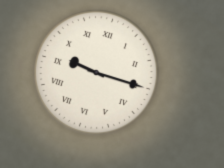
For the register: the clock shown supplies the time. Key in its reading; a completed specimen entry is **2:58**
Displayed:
**9:15**
